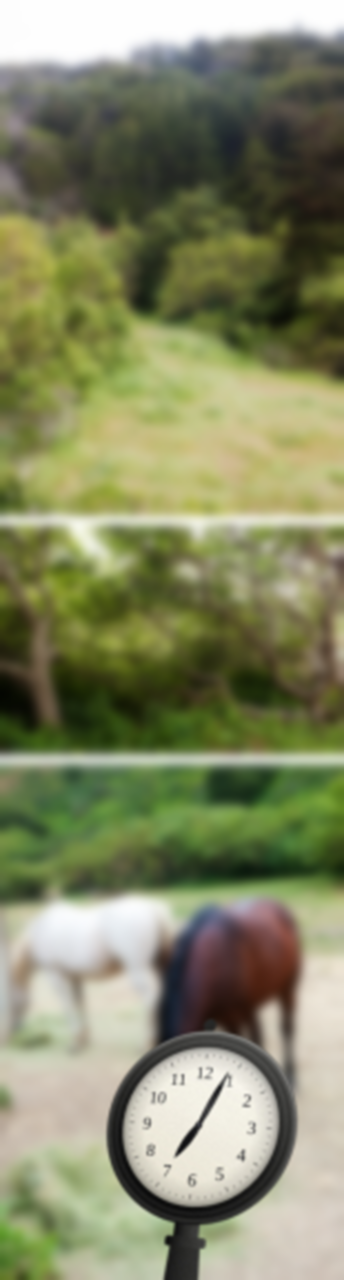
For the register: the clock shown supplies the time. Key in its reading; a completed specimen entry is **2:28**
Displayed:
**7:04**
